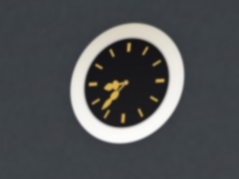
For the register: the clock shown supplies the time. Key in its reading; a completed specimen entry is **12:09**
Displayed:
**8:37**
